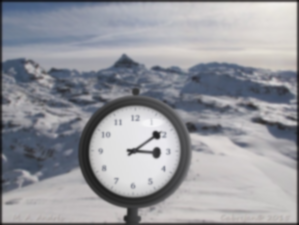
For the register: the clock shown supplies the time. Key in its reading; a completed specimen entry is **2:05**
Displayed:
**3:09**
